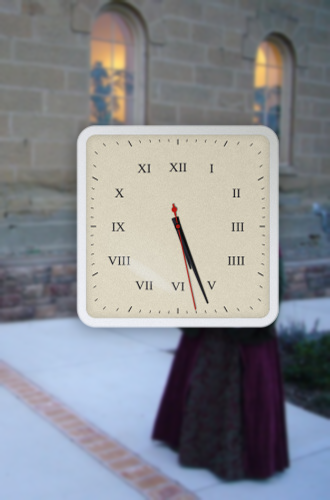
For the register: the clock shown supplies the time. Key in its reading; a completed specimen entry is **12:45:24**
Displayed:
**5:26:28**
